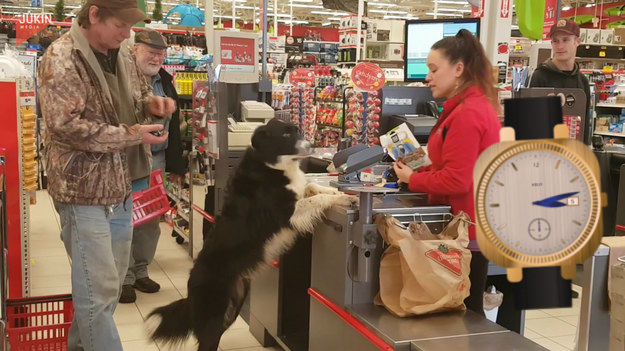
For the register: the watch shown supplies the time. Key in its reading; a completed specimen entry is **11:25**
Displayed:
**3:13**
